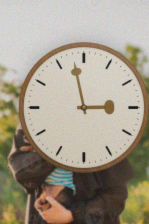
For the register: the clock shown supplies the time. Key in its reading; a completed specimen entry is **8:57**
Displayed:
**2:58**
